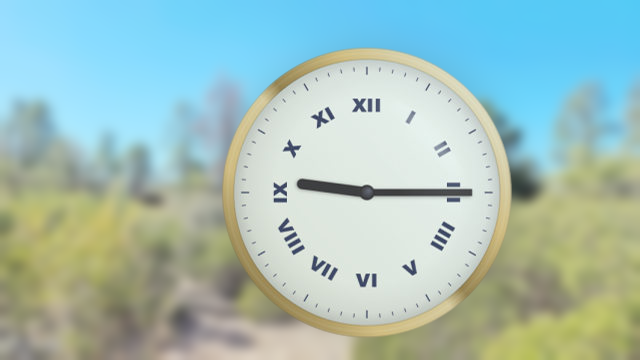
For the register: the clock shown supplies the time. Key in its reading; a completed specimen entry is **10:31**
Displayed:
**9:15**
